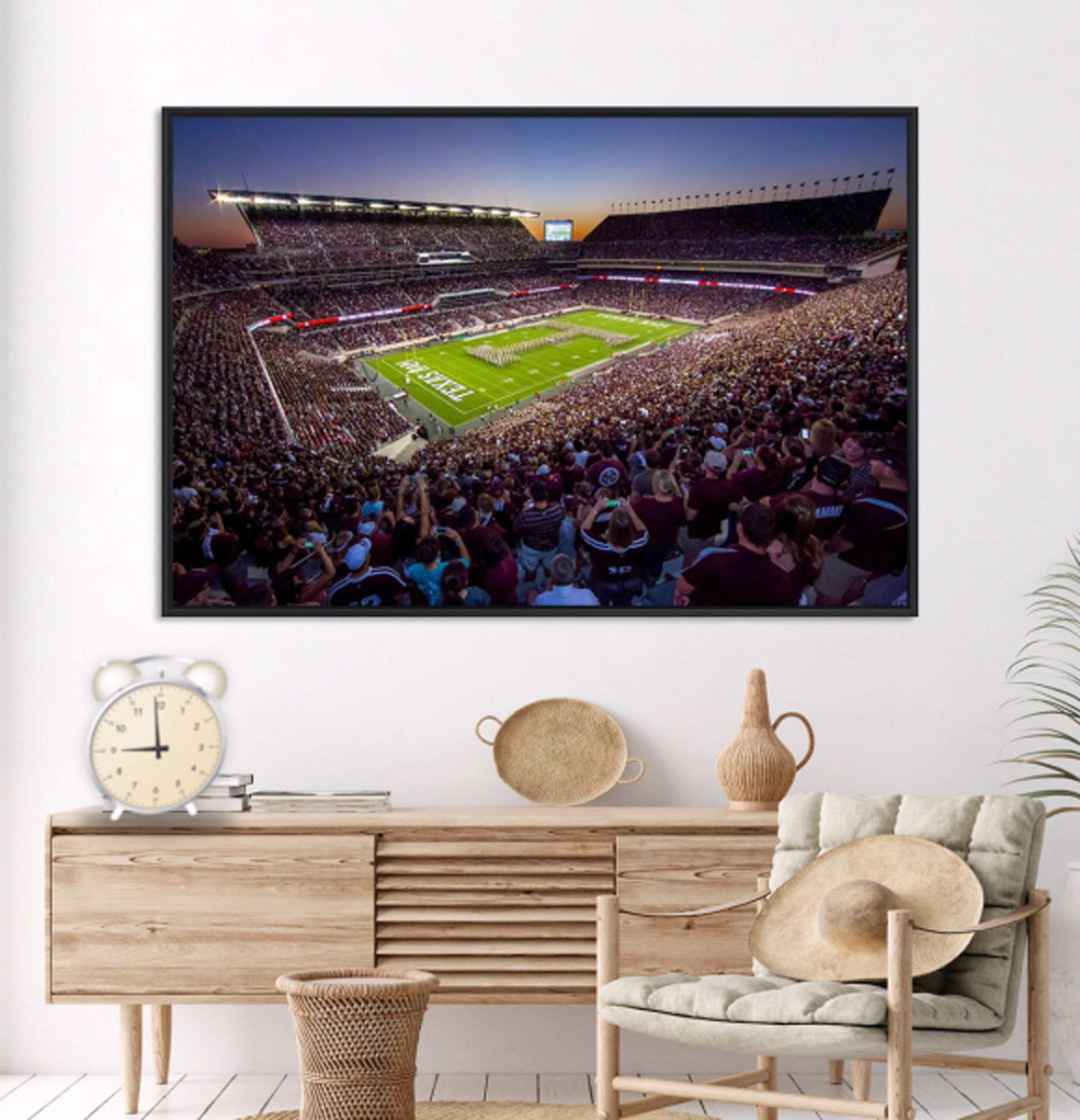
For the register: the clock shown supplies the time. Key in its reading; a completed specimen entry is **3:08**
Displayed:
**8:59**
